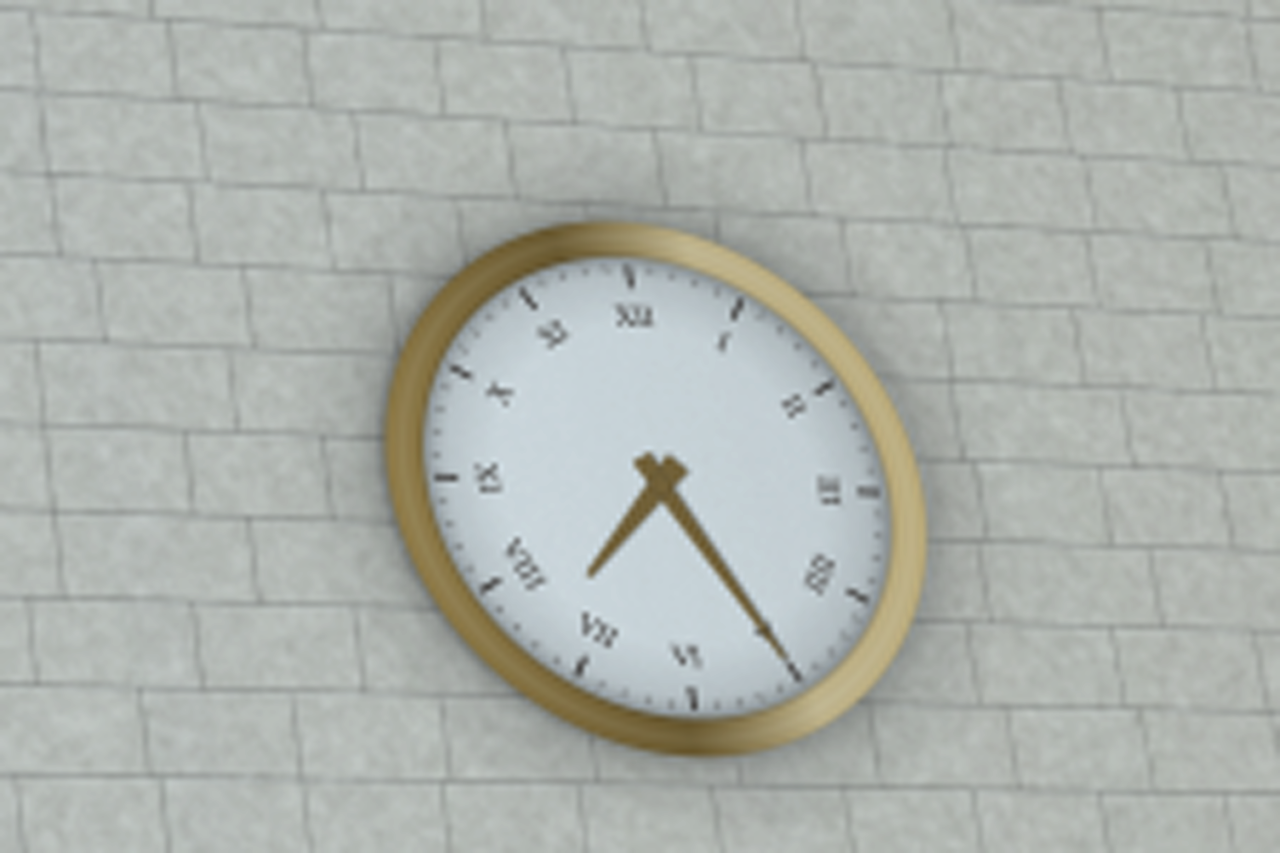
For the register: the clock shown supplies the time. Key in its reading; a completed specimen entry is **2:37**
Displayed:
**7:25**
